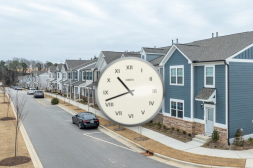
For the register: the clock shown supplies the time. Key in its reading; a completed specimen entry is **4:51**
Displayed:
**10:42**
